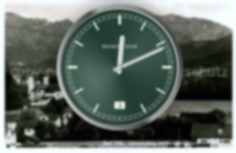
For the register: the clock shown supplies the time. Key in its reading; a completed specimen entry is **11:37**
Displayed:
**12:11**
